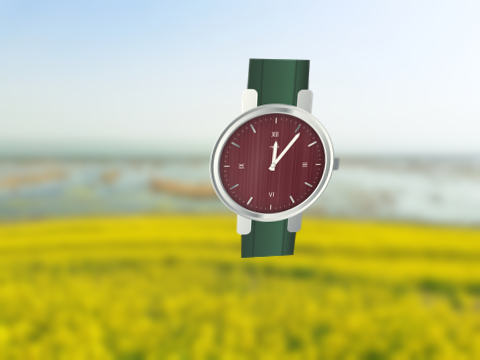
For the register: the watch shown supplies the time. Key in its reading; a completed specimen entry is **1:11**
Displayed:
**12:06**
